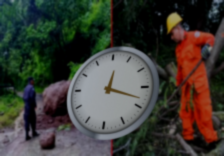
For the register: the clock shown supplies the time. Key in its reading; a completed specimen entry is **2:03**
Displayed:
**12:18**
